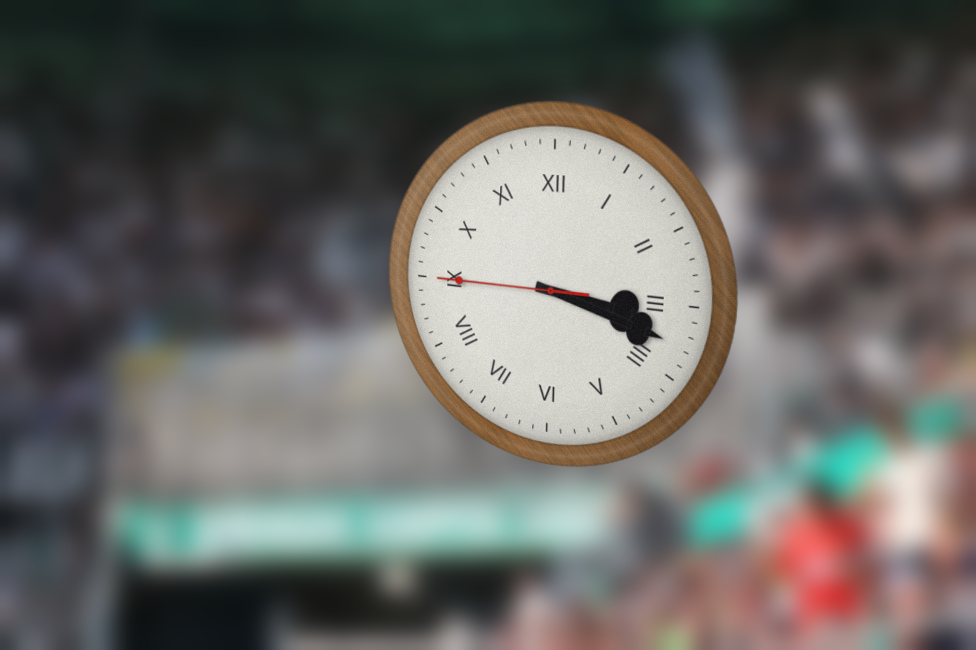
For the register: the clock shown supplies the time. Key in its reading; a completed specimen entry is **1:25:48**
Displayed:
**3:17:45**
